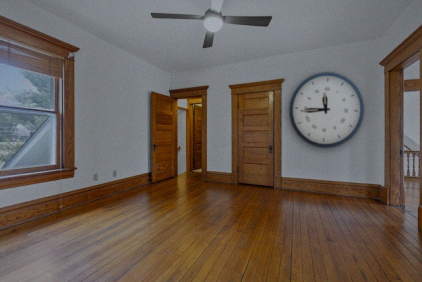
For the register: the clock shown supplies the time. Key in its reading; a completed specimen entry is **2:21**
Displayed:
**11:44**
